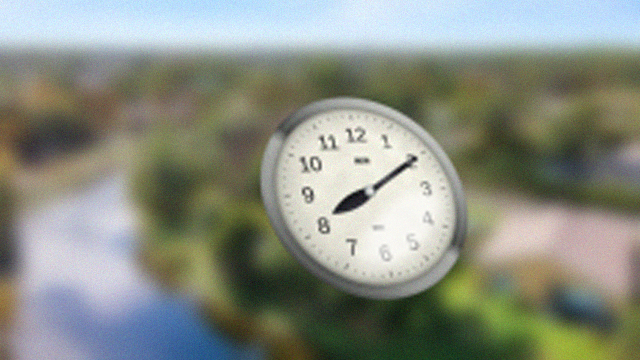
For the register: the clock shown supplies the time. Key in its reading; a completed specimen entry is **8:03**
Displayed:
**8:10**
